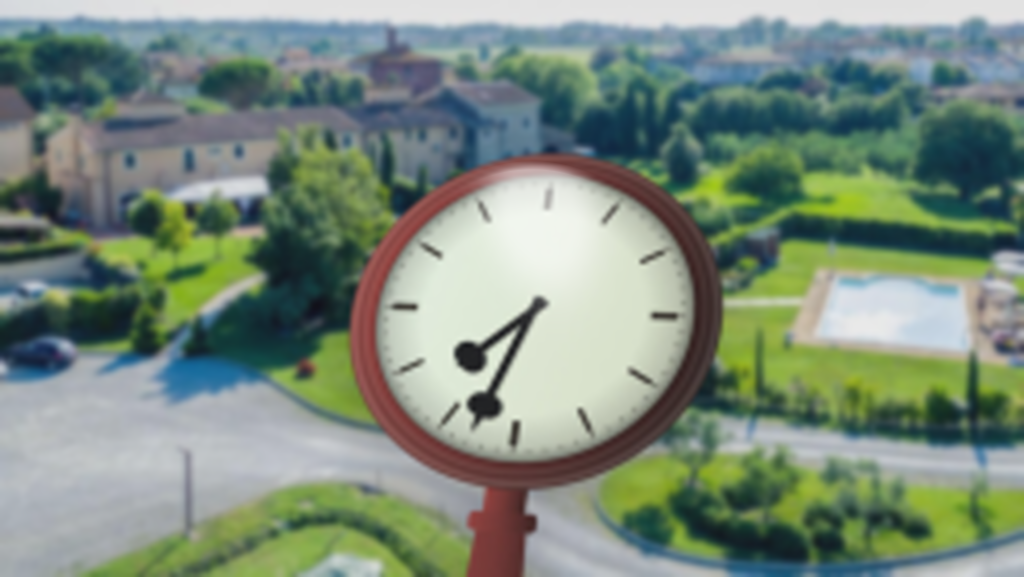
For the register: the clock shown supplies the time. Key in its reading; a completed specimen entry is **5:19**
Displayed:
**7:33**
